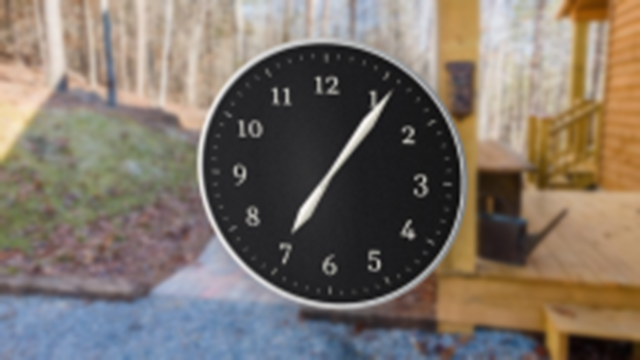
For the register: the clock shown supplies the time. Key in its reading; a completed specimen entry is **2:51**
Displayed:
**7:06**
